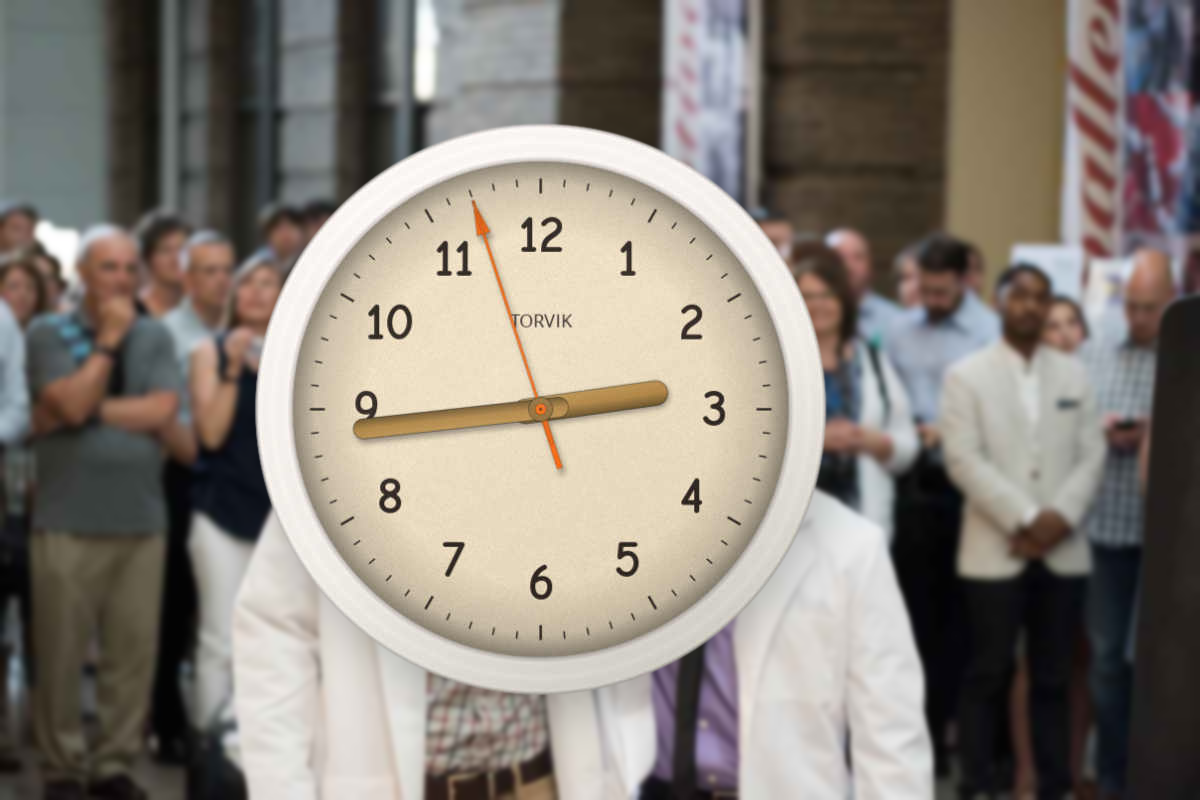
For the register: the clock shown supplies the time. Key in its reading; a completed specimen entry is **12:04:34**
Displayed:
**2:43:57**
